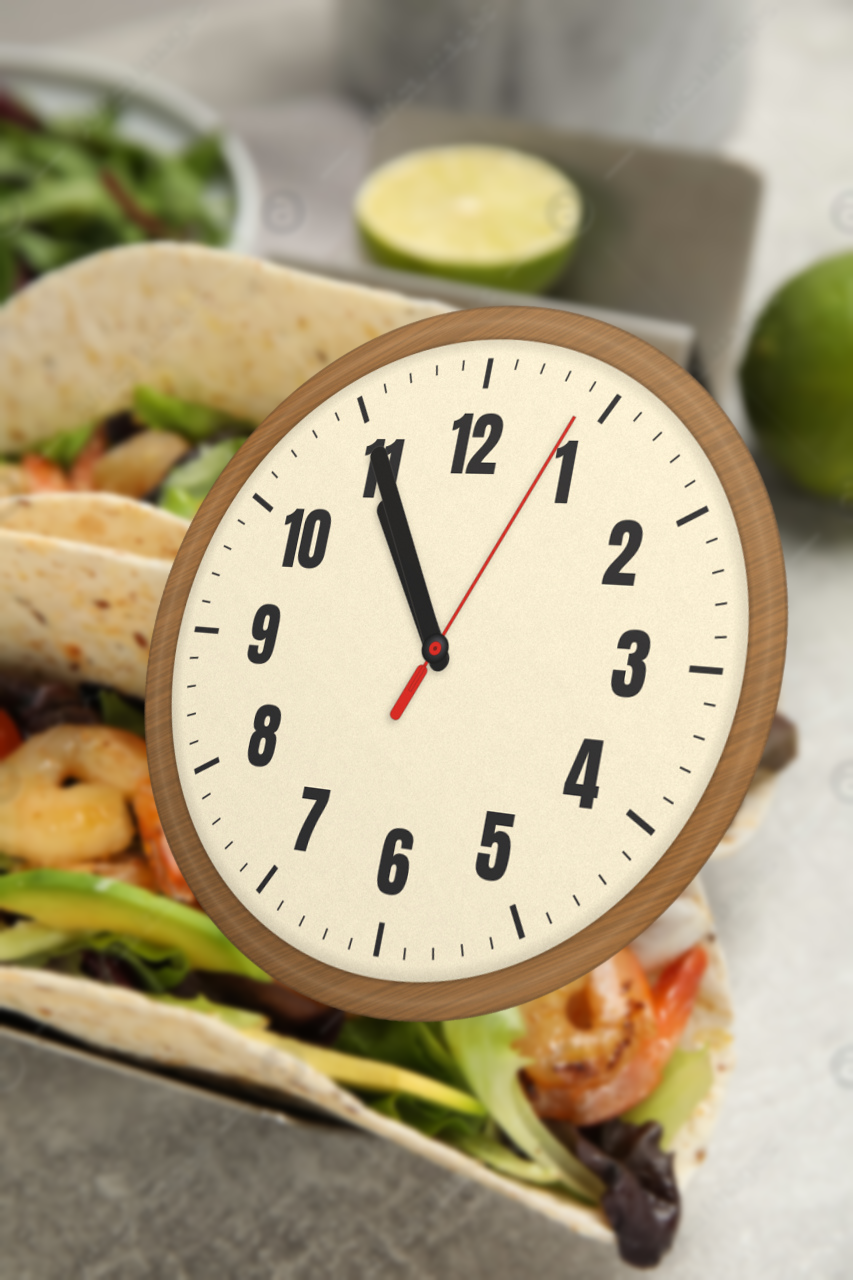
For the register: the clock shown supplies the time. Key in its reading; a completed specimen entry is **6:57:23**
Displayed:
**10:55:04**
